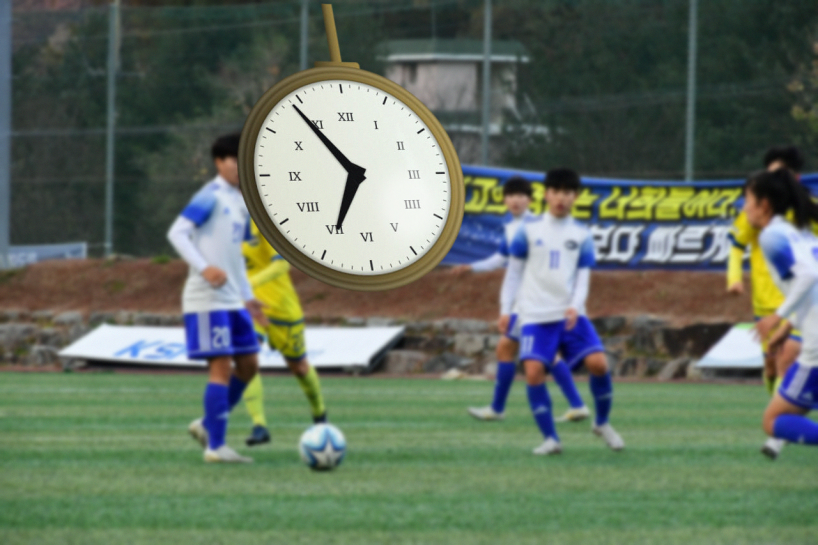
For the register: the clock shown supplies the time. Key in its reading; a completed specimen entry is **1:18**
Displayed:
**6:54**
